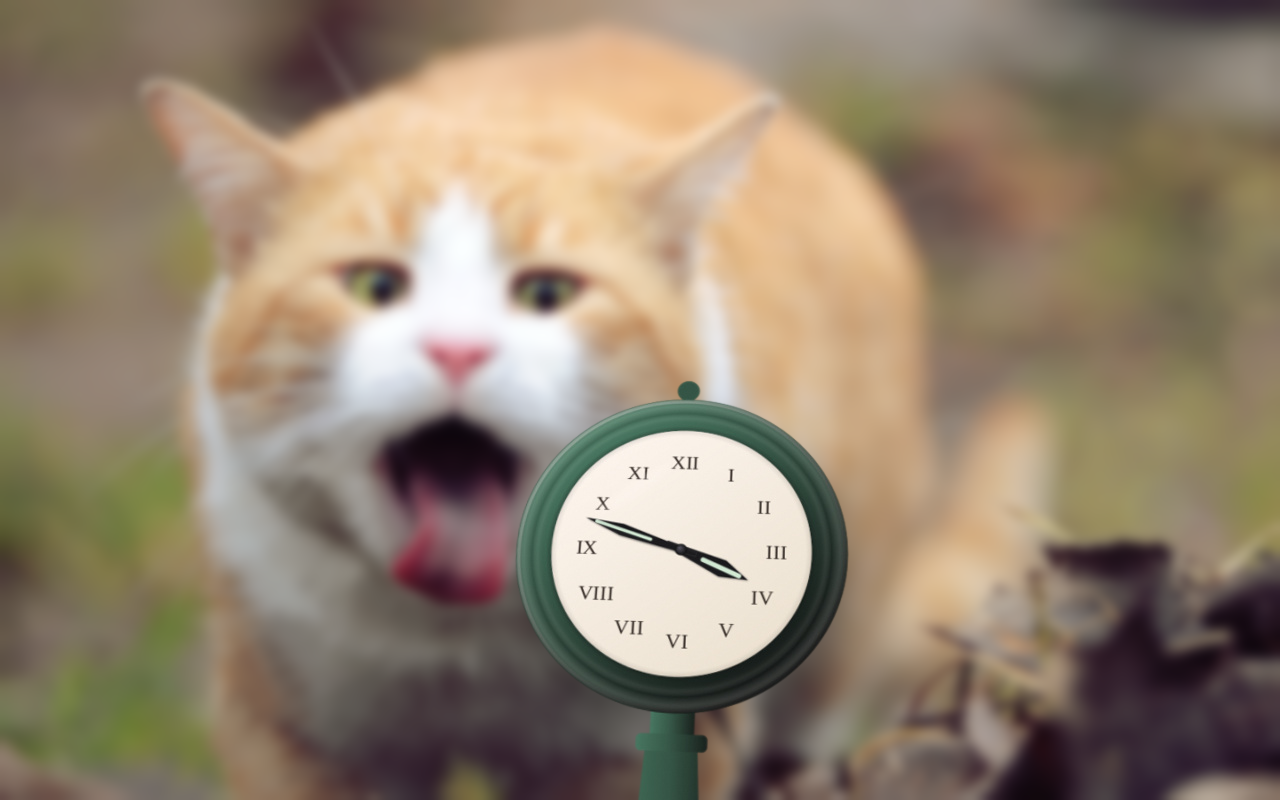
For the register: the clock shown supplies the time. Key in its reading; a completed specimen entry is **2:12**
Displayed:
**3:48**
